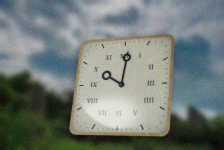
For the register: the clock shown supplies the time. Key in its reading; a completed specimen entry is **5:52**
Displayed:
**10:01**
